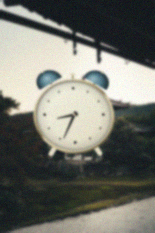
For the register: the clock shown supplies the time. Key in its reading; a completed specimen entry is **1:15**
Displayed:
**8:34**
